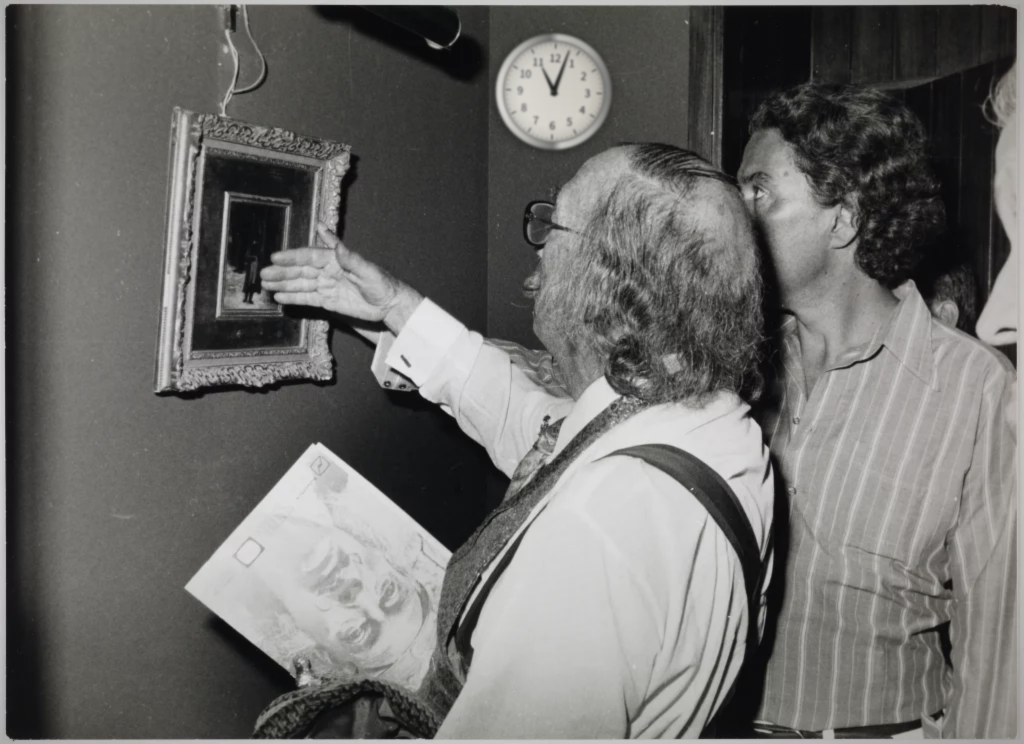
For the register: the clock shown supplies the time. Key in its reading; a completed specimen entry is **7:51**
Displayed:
**11:03**
